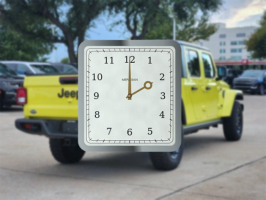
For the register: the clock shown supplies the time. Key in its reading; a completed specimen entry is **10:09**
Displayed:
**2:00**
